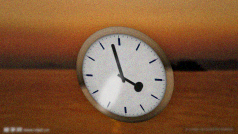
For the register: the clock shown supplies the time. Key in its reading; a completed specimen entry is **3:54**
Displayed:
**3:58**
